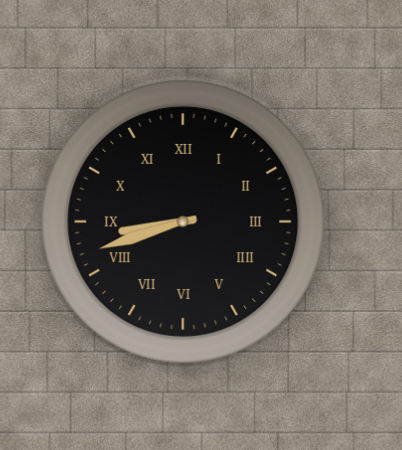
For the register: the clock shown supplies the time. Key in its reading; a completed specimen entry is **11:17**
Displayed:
**8:42**
